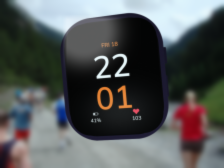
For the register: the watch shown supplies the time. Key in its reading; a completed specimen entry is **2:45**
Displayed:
**22:01**
